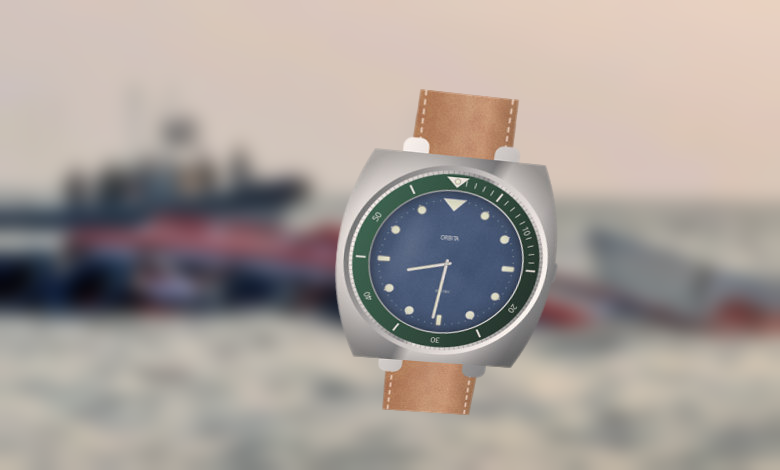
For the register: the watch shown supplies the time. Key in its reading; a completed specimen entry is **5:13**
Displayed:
**8:31**
